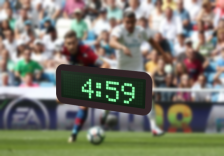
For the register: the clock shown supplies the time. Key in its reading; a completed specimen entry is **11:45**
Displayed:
**4:59**
